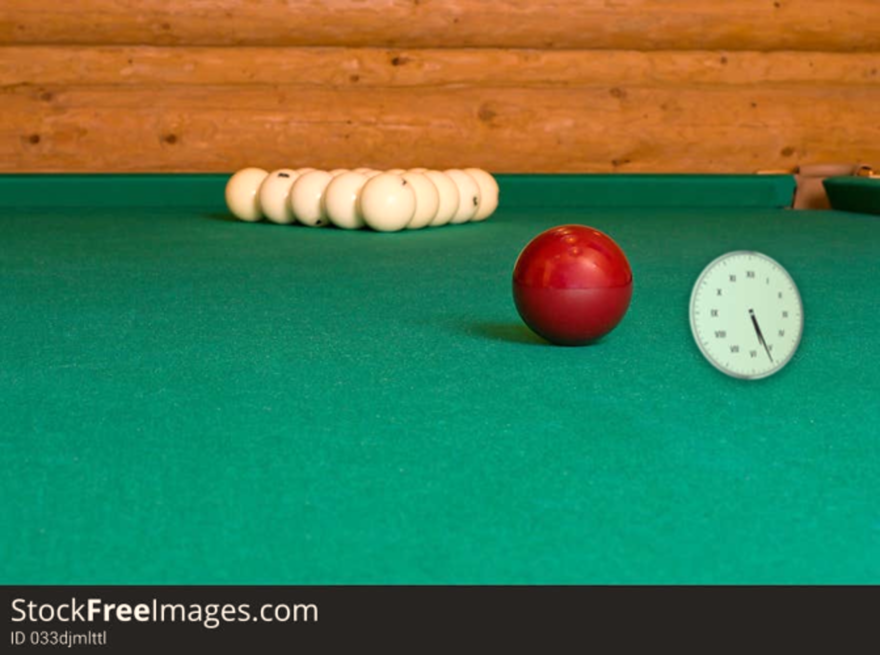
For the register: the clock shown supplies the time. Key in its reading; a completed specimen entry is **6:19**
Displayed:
**5:26**
